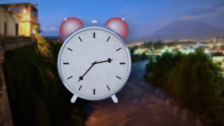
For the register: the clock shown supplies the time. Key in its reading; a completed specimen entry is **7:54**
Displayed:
**2:37**
